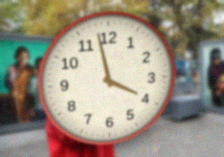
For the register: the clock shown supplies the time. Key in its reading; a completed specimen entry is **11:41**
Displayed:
**3:58**
